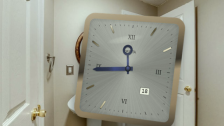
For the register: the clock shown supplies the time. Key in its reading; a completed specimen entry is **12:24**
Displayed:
**11:44**
